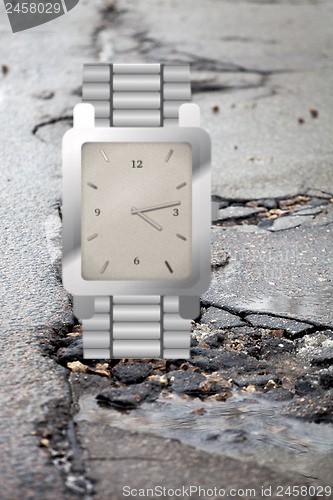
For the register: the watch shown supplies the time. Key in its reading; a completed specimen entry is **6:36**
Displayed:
**4:13**
